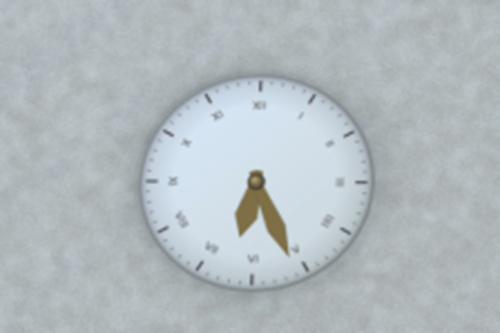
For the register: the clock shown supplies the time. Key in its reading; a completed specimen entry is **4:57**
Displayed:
**6:26**
